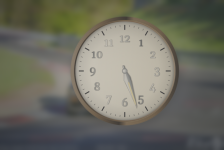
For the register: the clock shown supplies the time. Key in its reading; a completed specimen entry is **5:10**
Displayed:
**5:27**
